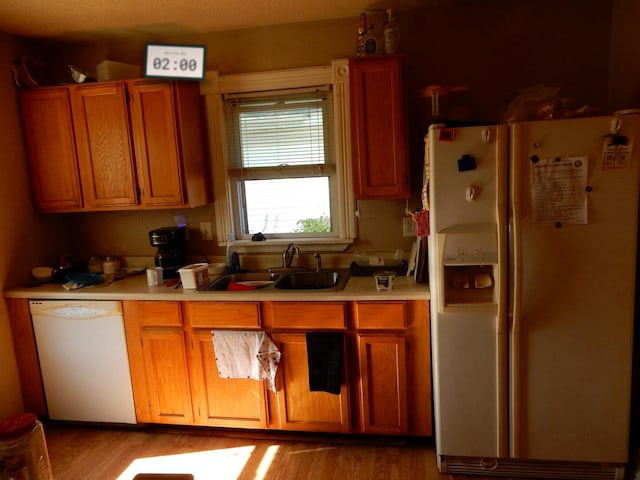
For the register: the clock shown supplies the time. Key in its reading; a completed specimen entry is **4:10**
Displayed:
**2:00**
